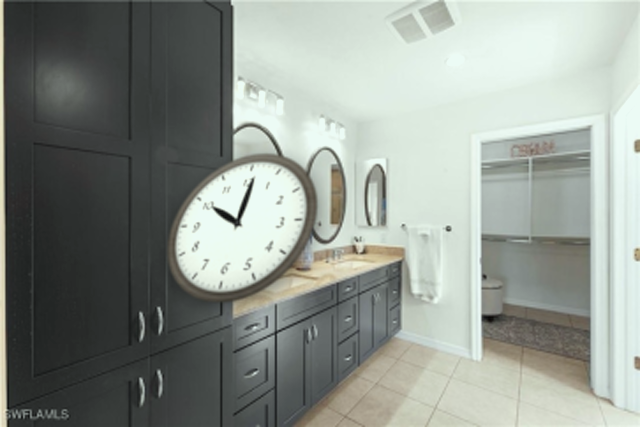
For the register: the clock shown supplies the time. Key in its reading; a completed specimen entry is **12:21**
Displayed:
**10:01**
